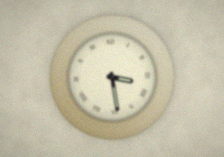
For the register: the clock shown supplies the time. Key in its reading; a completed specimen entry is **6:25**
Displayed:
**3:29**
